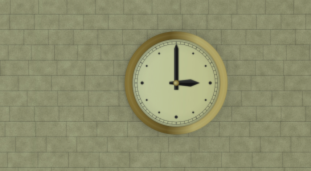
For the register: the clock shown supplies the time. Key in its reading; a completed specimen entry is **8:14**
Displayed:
**3:00**
